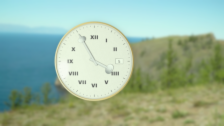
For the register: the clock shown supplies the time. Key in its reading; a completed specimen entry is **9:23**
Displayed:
**3:55**
